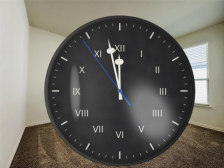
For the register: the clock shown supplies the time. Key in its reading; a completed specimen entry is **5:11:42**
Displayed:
**11:57:54**
